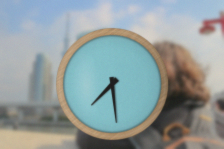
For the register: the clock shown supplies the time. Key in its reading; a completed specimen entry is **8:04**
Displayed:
**7:29**
